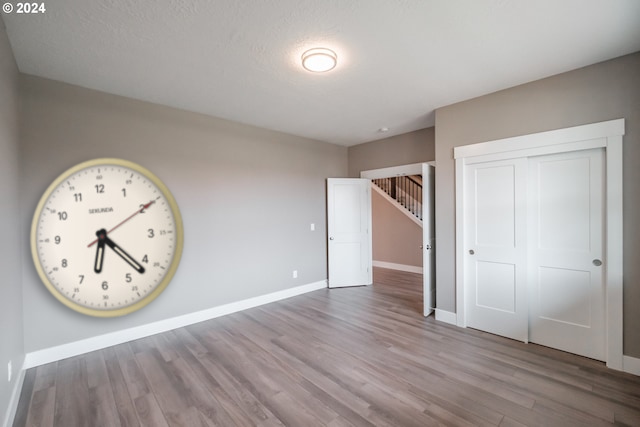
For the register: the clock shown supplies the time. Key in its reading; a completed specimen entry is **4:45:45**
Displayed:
**6:22:10**
